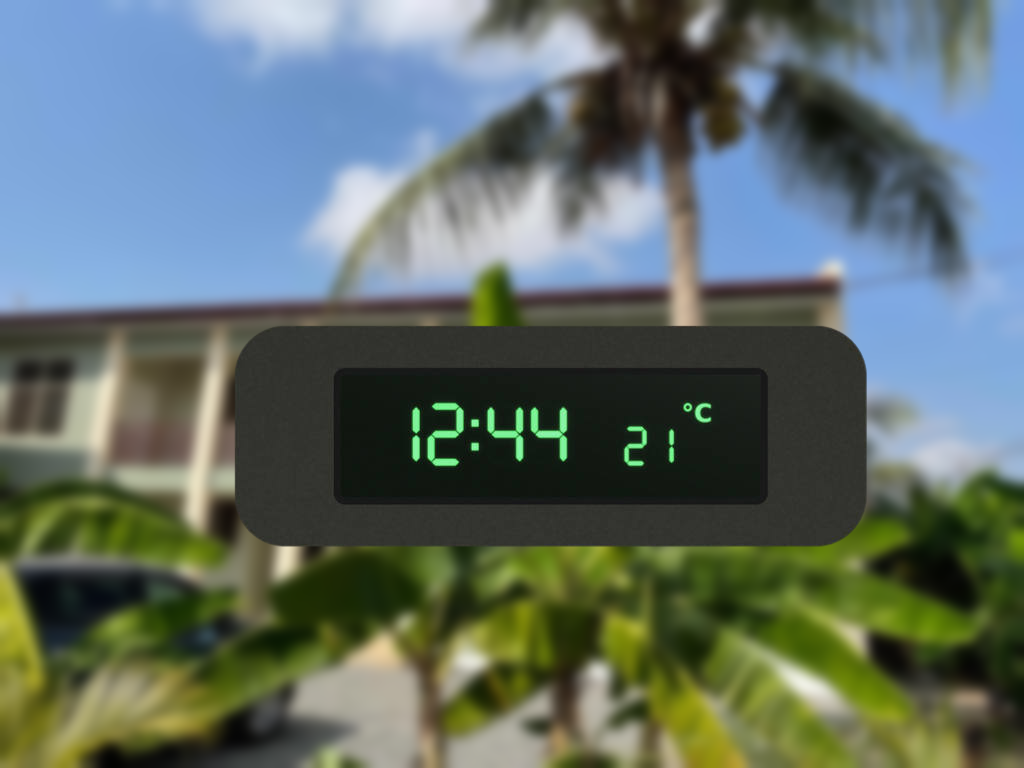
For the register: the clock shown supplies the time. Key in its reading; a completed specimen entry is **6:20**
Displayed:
**12:44**
